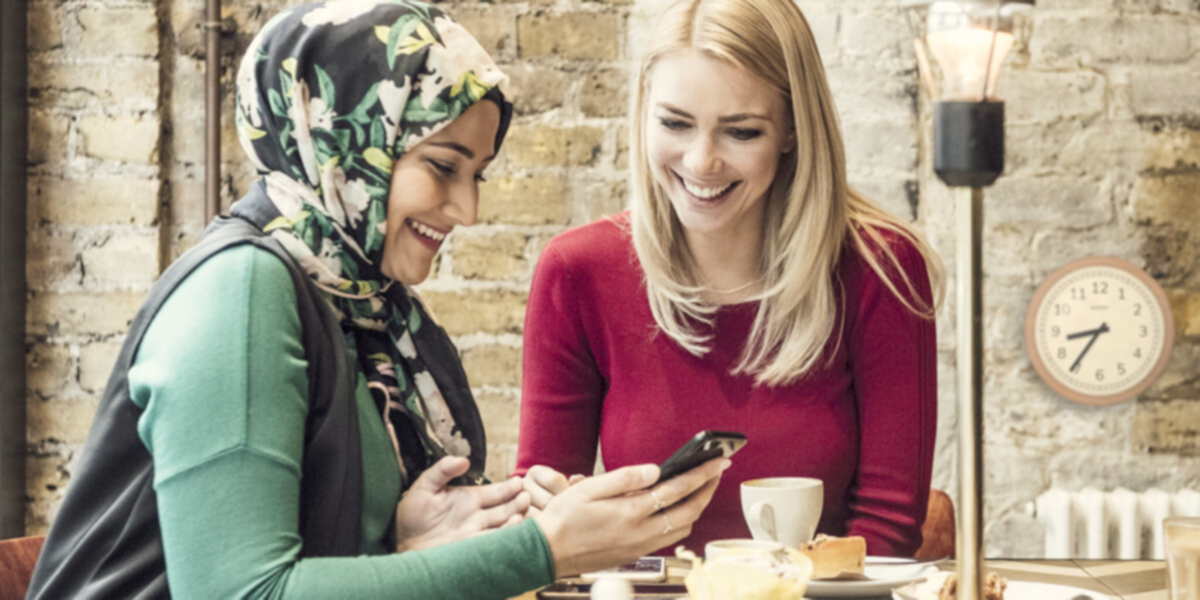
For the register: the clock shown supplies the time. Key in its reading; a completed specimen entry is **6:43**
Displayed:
**8:36**
